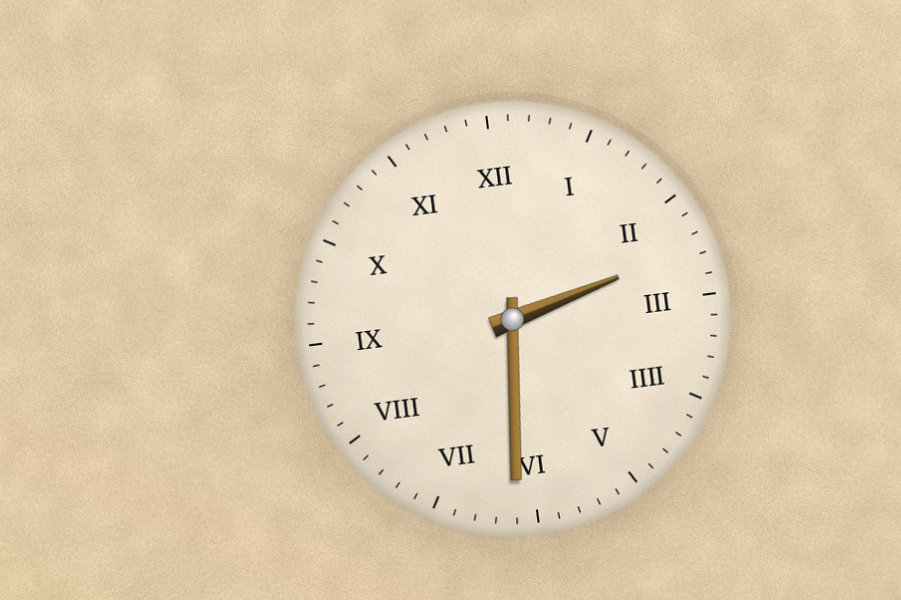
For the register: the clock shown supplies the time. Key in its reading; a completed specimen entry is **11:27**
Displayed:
**2:31**
